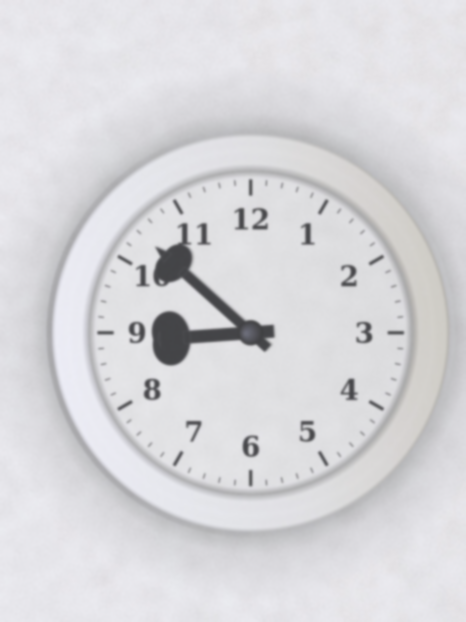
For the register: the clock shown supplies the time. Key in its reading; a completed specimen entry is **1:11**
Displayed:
**8:52**
